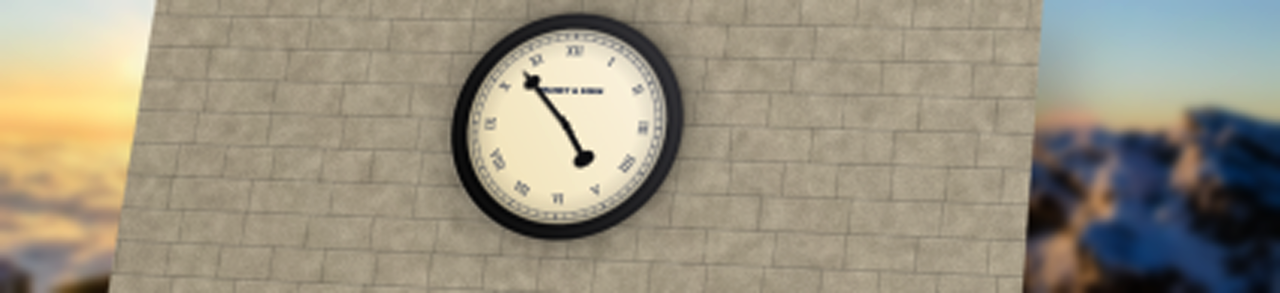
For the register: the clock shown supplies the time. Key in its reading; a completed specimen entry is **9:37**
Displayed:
**4:53**
